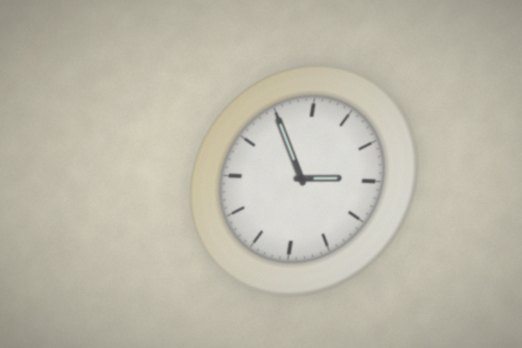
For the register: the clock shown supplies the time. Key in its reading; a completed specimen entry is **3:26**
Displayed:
**2:55**
